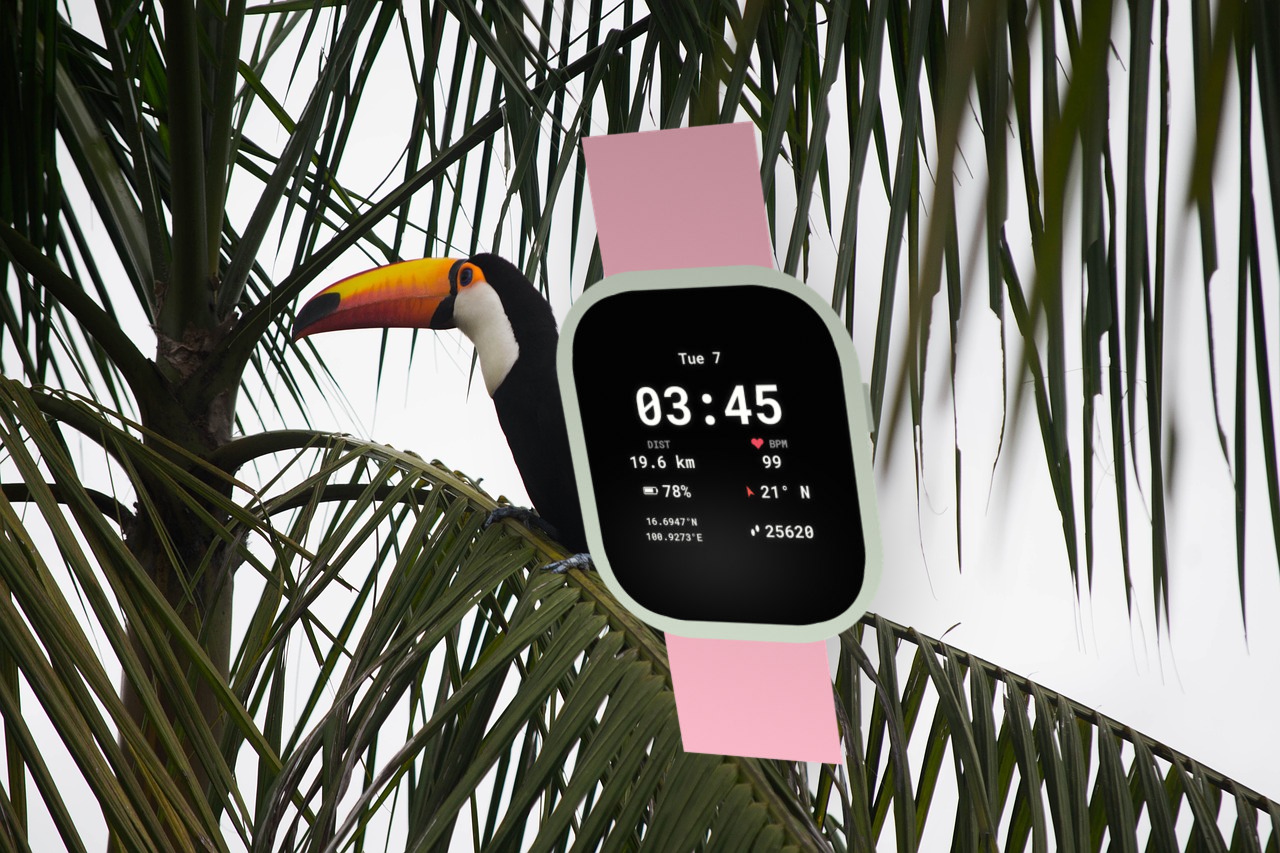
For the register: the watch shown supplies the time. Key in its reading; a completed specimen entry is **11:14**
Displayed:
**3:45**
